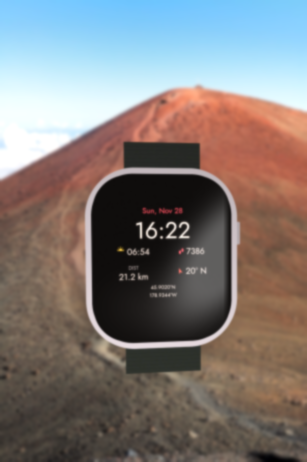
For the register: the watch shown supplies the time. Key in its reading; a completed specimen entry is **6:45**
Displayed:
**16:22**
